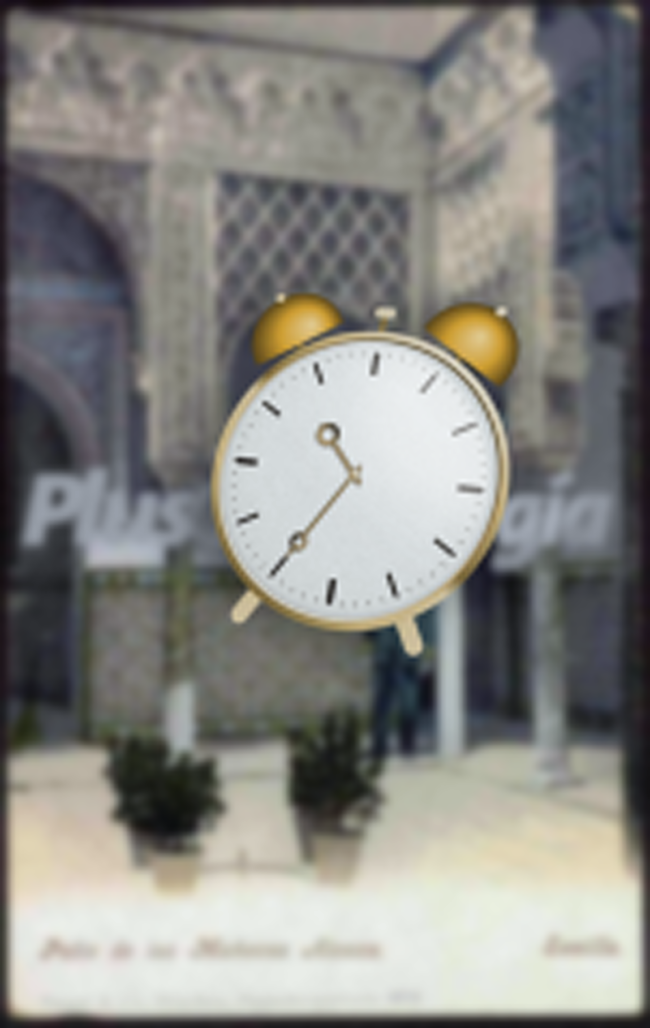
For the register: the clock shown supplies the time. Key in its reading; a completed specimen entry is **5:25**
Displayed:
**10:35**
